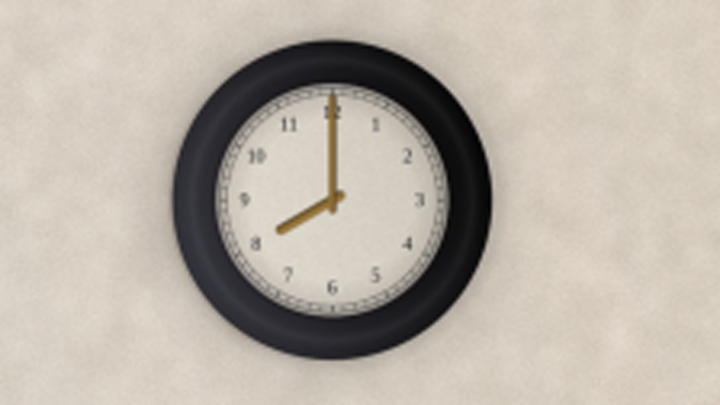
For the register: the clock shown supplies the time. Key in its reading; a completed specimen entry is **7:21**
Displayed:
**8:00**
